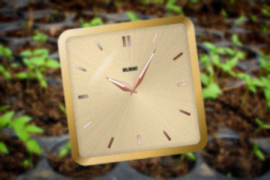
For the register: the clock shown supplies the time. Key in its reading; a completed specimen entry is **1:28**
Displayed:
**10:06**
